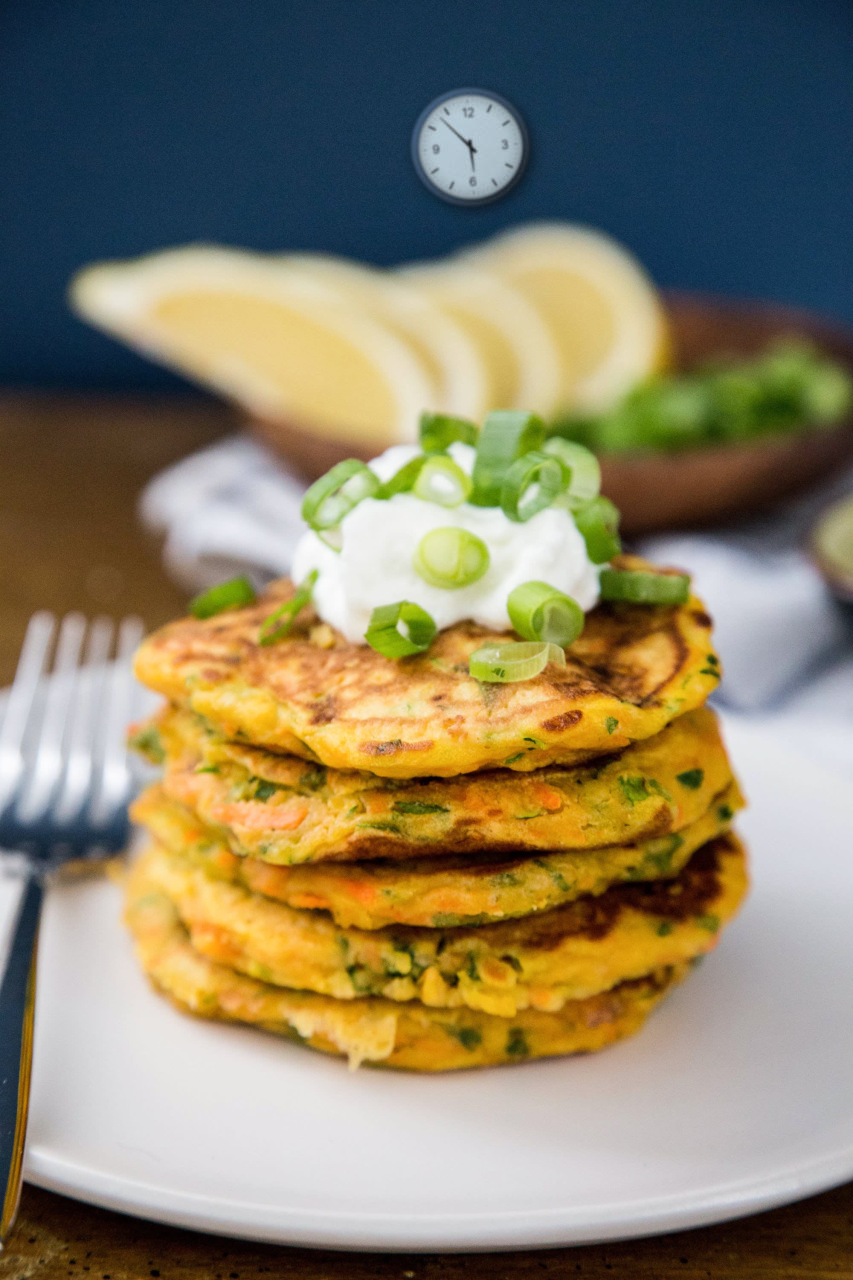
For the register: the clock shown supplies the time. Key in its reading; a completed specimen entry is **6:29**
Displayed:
**5:53**
